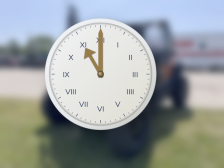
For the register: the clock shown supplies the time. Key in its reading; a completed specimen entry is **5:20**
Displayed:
**11:00**
